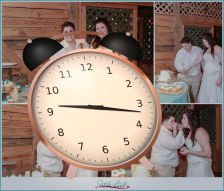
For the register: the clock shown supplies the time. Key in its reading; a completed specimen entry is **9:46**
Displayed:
**9:17**
